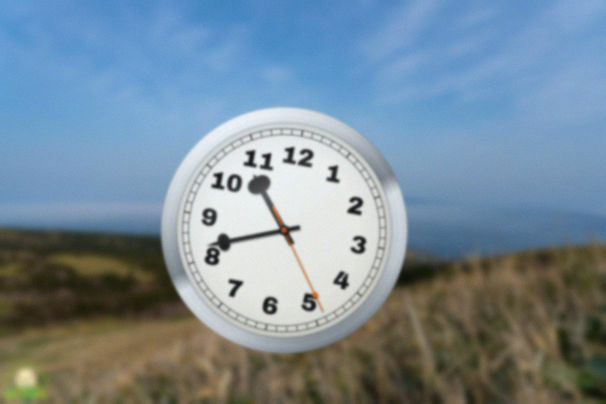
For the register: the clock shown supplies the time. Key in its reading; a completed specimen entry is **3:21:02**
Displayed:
**10:41:24**
